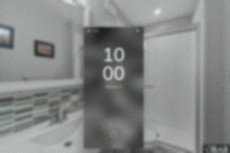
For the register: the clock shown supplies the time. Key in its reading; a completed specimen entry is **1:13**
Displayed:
**10:00**
